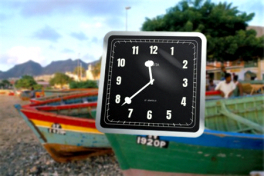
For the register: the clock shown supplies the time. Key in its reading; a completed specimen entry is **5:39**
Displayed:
**11:38**
